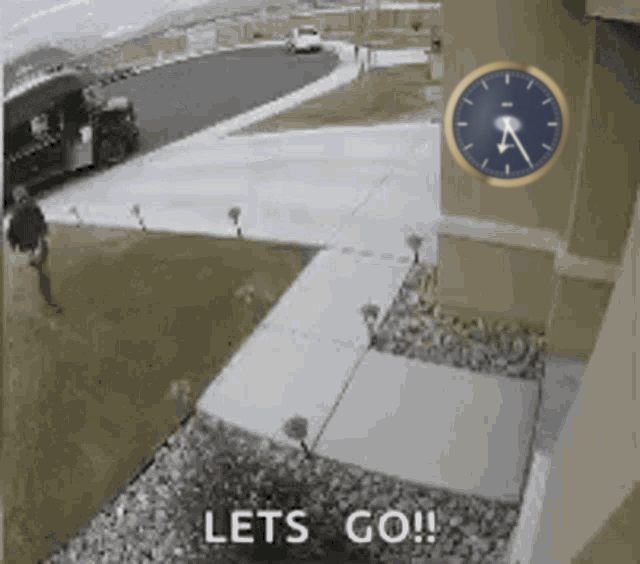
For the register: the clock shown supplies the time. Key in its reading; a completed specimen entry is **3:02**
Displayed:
**6:25**
